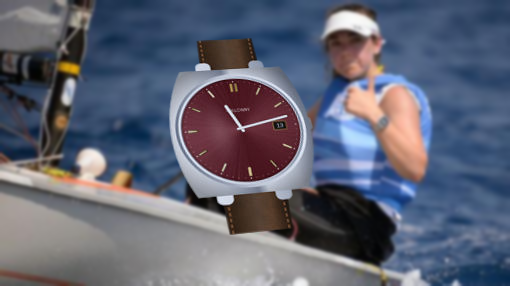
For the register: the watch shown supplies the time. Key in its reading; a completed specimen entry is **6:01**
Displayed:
**11:13**
